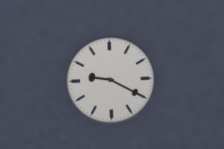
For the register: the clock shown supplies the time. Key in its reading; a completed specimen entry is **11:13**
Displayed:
**9:20**
